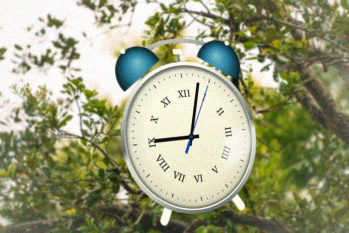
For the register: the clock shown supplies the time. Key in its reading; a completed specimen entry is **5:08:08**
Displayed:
**9:03:05**
